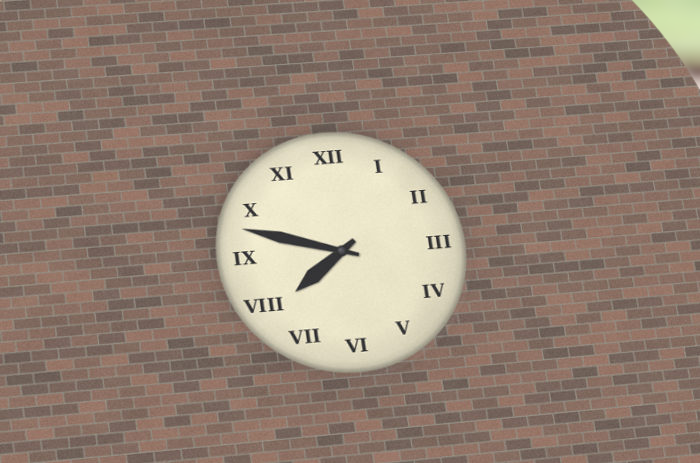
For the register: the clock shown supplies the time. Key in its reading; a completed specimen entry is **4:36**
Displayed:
**7:48**
